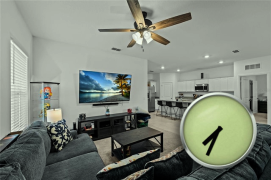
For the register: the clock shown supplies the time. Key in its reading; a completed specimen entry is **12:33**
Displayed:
**7:34**
